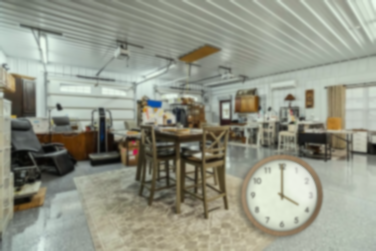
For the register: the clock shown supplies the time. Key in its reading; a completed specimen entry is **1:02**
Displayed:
**4:00**
